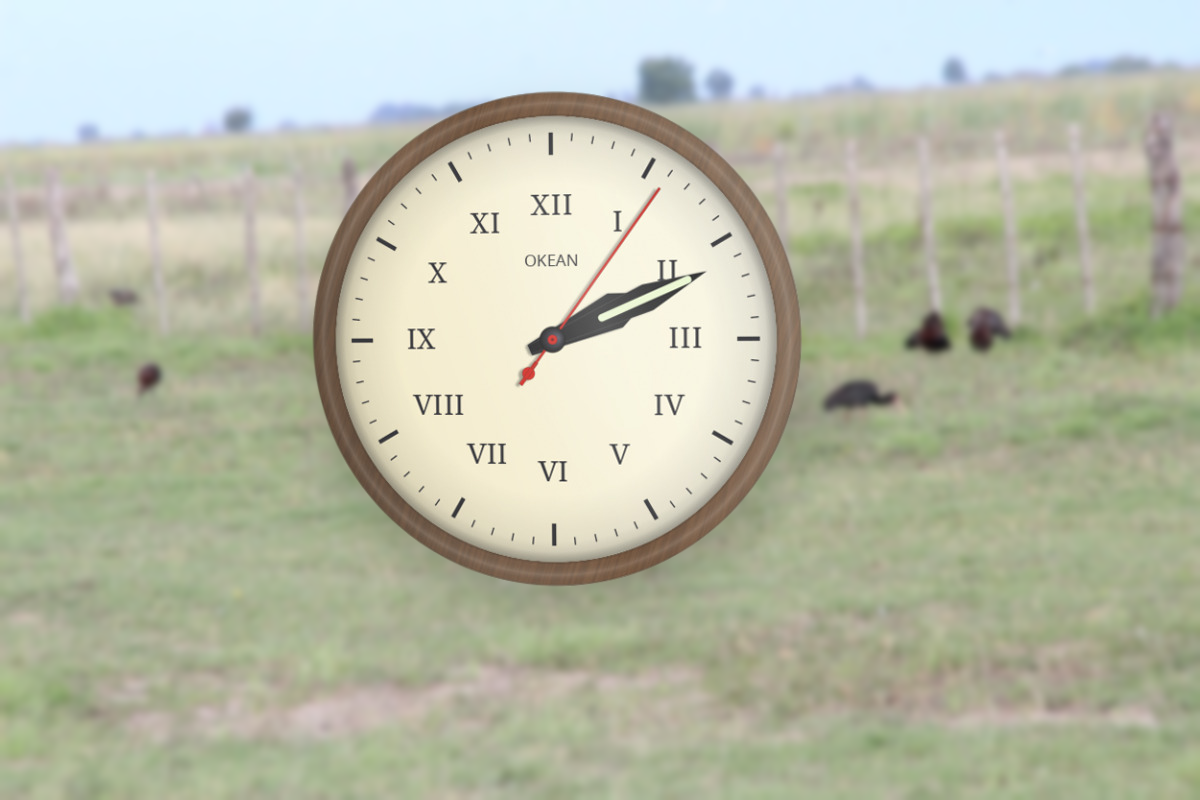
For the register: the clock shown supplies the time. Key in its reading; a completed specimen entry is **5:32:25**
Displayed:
**2:11:06**
